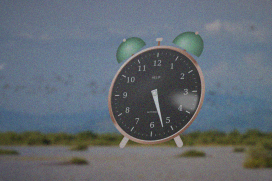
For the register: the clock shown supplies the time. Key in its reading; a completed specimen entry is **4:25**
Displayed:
**5:27**
